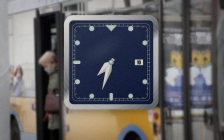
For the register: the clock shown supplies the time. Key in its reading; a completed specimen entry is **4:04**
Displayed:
**7:33**
